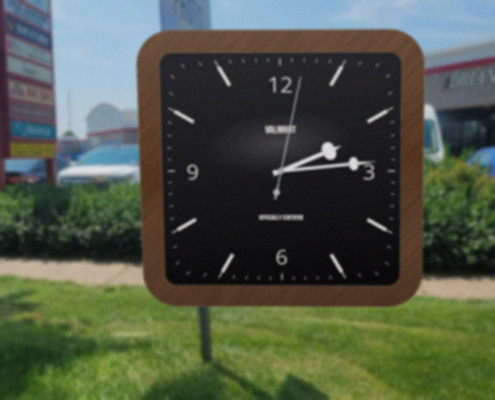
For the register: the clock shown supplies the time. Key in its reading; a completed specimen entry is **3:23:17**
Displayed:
**2:14:02**
